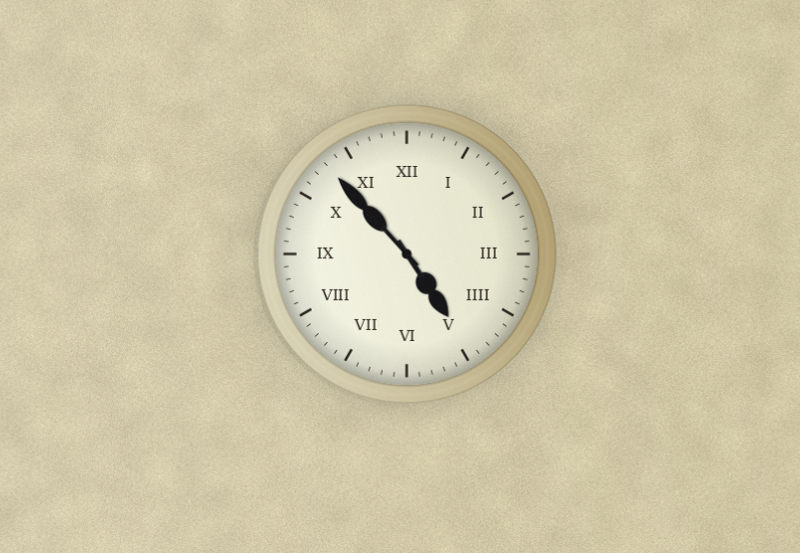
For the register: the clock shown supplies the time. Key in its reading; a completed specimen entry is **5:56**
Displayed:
**4:53**
